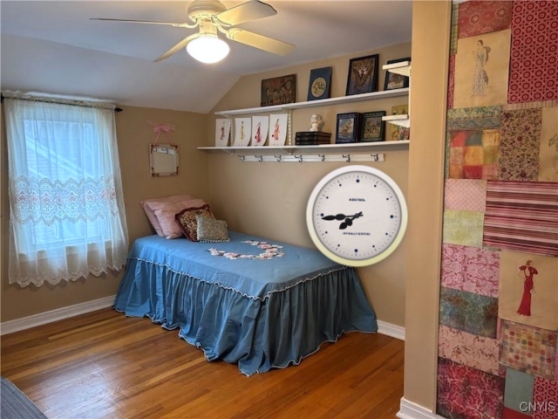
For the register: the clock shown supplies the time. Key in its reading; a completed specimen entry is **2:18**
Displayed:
**7:44**
